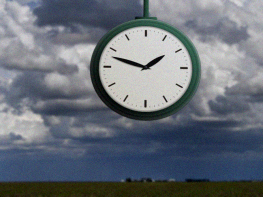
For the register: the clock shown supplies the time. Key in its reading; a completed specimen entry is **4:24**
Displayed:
**1:48**
